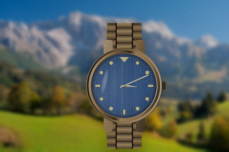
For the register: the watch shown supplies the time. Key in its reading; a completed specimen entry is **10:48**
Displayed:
**3:11**
